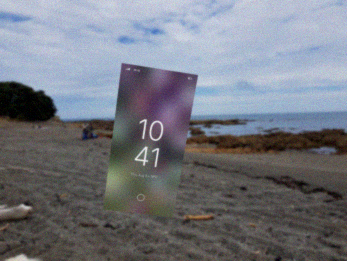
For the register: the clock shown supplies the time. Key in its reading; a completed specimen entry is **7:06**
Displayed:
**10:41**
